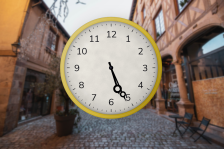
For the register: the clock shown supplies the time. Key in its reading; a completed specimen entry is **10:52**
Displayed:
**5:26**
